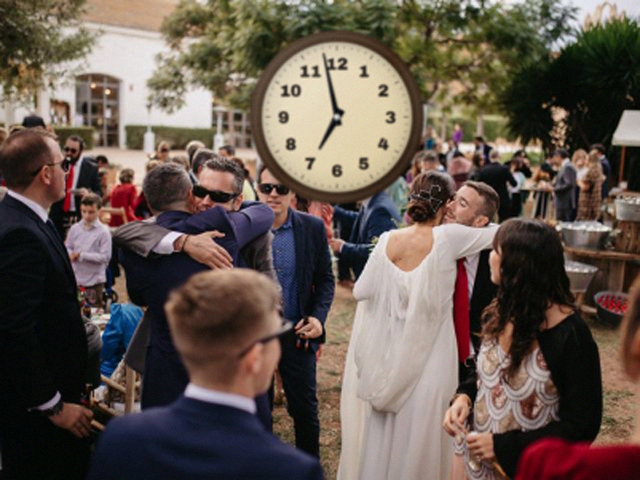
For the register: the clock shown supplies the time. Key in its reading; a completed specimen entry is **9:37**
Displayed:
**6:58**
